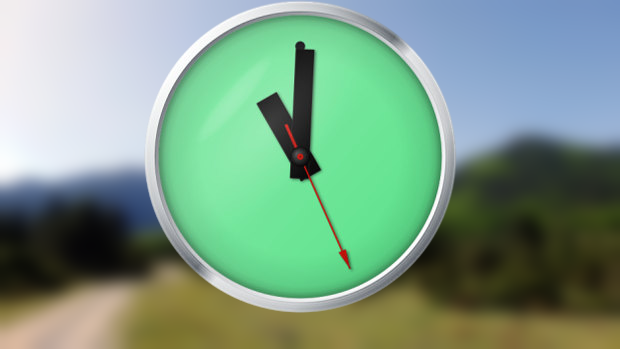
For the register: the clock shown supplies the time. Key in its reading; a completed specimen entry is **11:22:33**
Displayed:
**11:00:26**
